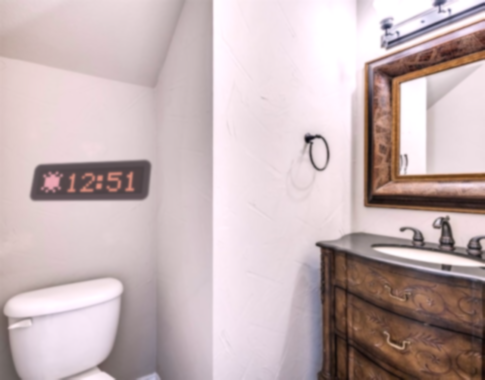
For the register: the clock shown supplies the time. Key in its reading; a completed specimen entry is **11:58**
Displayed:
**12:51**
